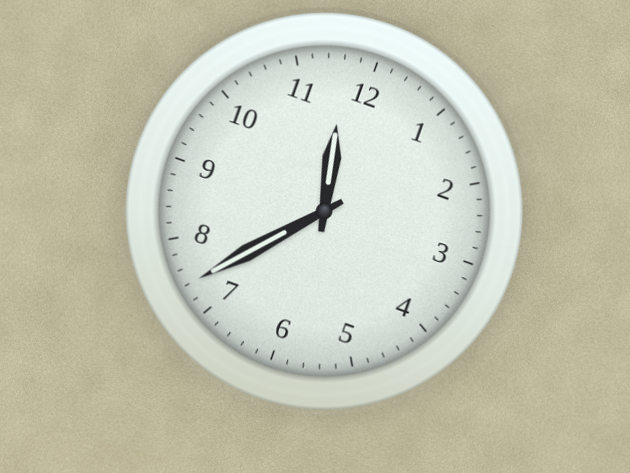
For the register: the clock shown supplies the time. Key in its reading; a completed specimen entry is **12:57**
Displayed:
**11:37**
